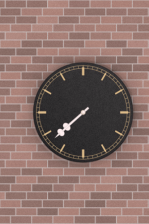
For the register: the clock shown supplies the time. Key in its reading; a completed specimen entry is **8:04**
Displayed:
**7:38**
